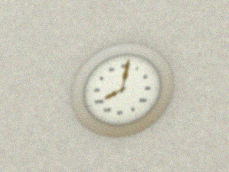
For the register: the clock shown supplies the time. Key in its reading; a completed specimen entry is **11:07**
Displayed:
**8:01**
